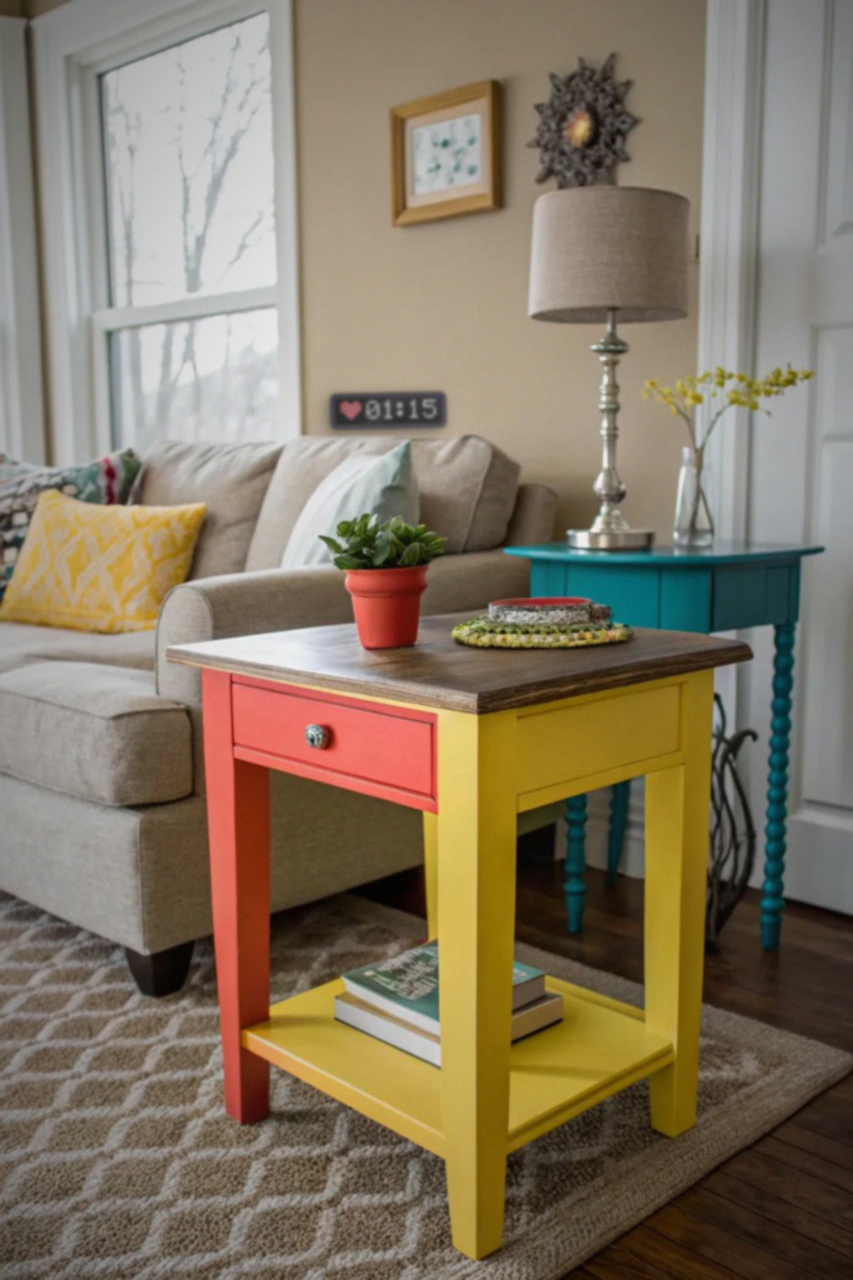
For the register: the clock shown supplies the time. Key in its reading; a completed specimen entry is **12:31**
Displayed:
**1:15**
